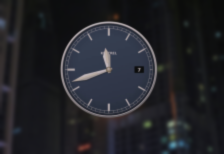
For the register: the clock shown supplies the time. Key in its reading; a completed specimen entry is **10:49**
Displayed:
**11:42**
